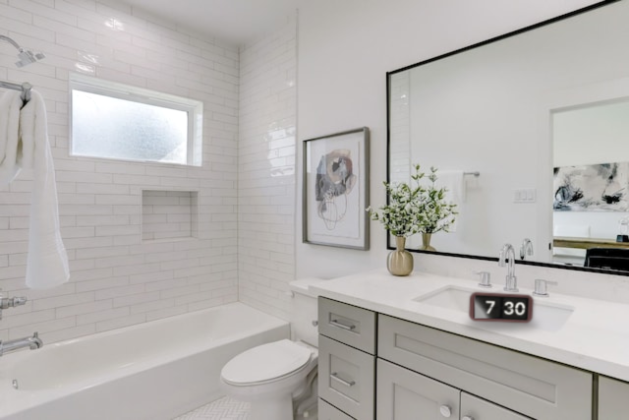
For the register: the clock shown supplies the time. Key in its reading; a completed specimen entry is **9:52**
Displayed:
**7:30**
